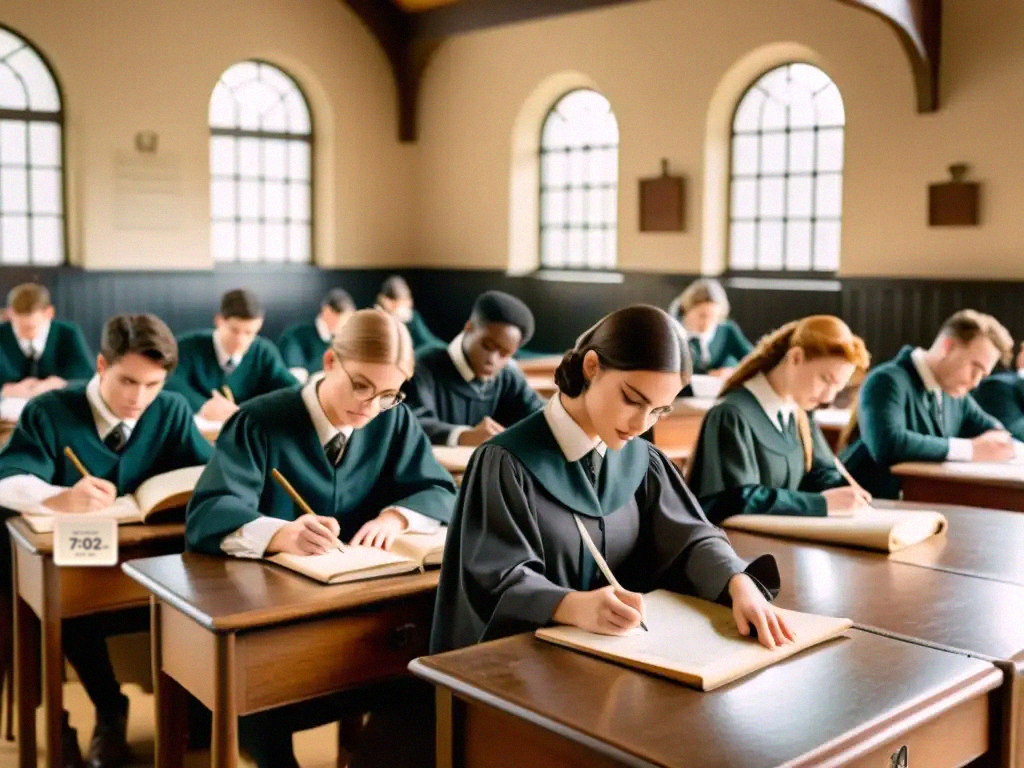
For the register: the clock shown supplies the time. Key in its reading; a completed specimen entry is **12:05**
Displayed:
**7:02**
